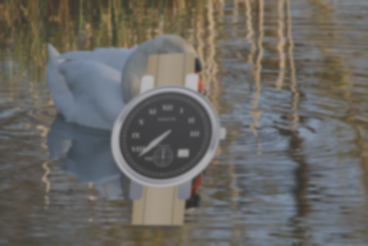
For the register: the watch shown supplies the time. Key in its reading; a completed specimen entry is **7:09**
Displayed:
**7:38**
